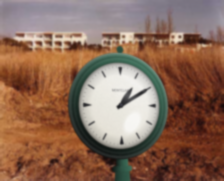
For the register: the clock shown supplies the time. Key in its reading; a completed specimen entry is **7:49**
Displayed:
**1:10**
